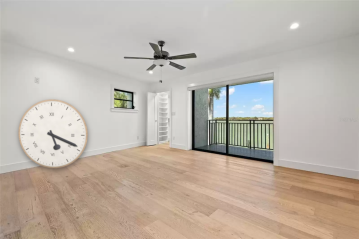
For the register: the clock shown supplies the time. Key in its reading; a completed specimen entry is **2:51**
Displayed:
**5:19**
